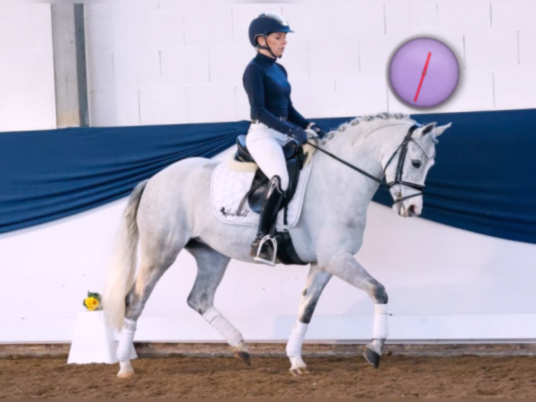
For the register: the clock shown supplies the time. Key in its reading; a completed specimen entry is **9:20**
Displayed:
**12:33**
